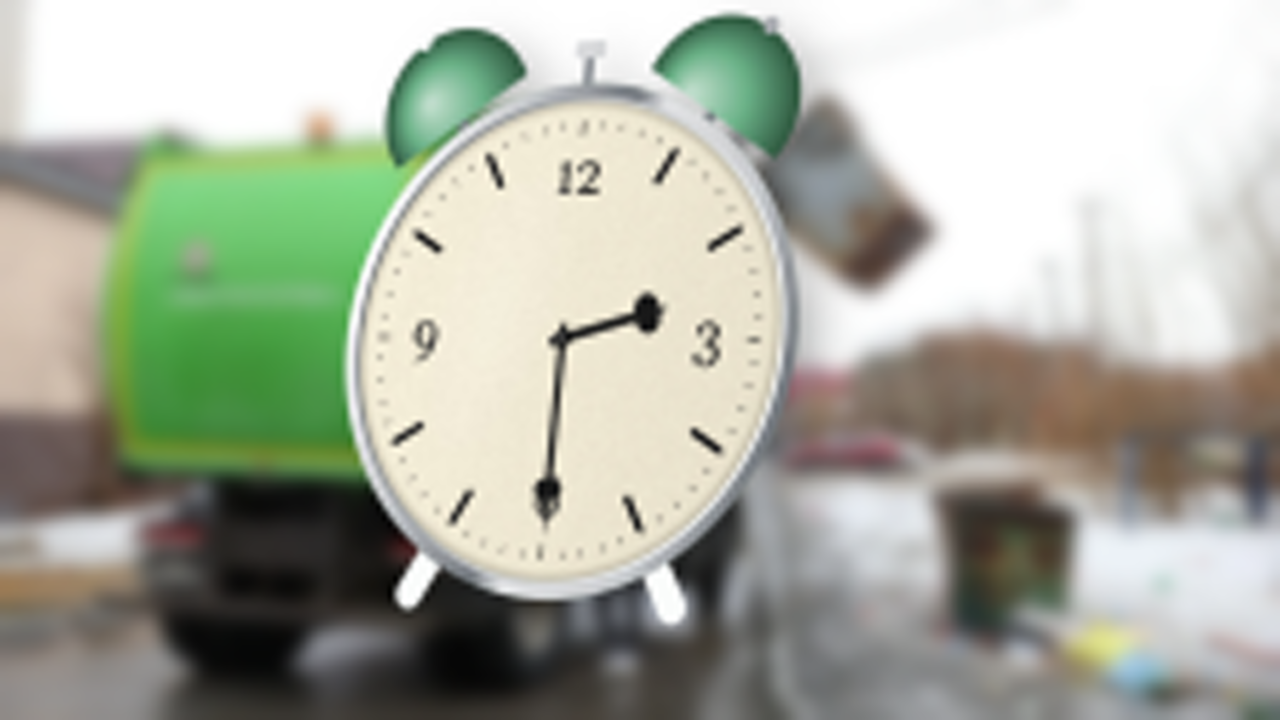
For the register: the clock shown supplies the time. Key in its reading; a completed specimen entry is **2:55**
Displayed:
**2:30**
